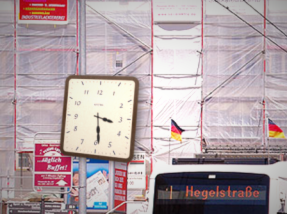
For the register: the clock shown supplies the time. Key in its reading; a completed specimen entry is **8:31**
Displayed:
**3:29**
